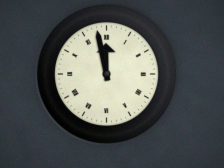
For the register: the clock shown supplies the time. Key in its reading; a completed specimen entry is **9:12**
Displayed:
**11:58**
